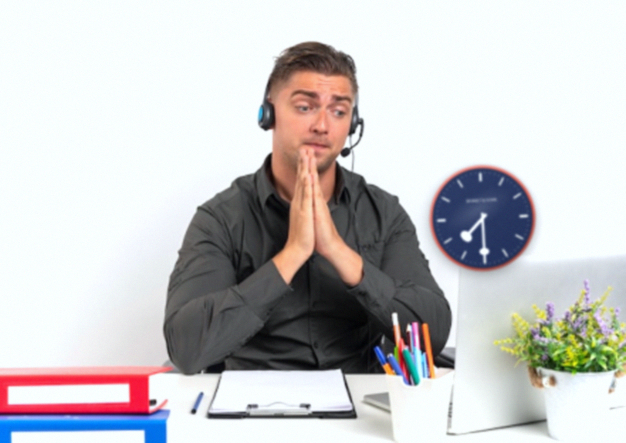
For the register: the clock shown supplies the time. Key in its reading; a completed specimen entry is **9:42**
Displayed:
**7:30**
